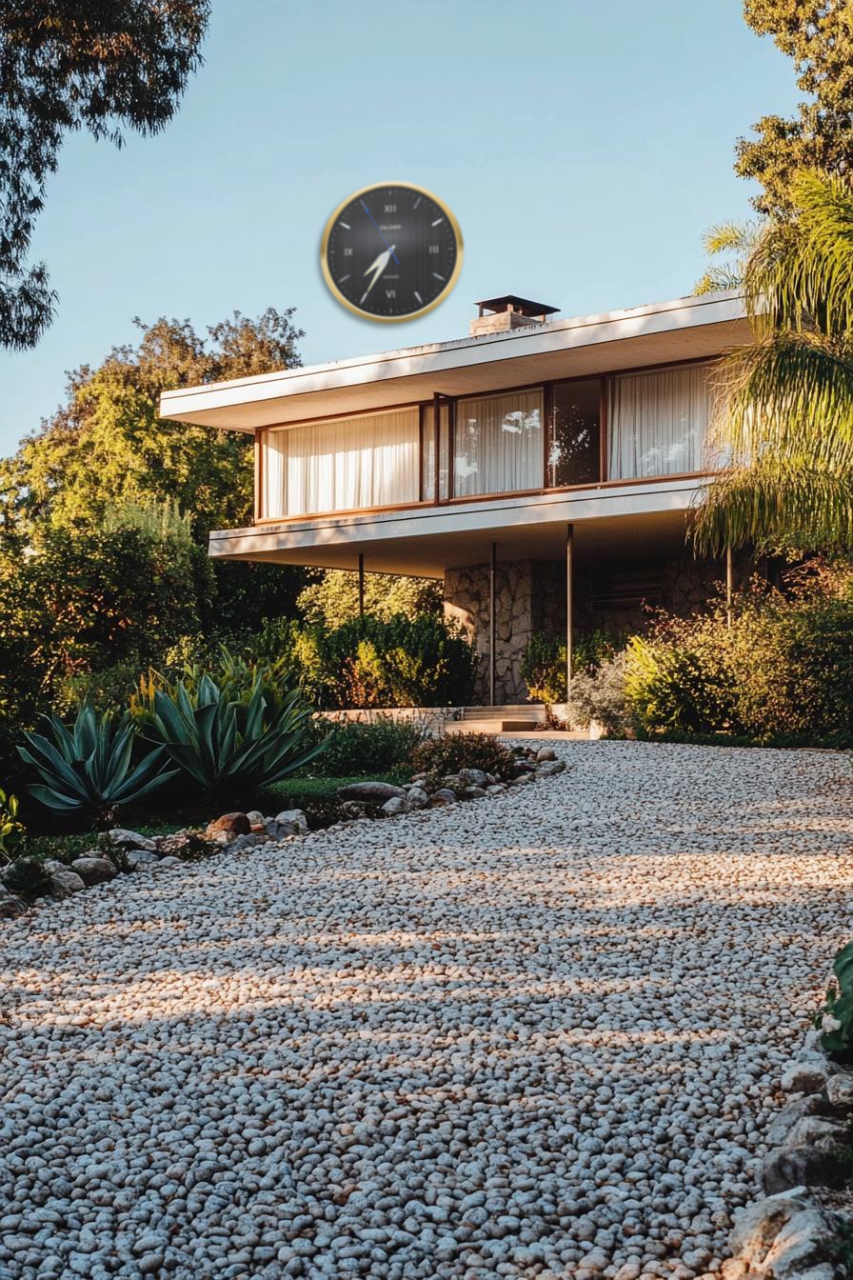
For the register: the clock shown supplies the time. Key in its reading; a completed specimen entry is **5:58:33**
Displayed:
**7:34:55**
